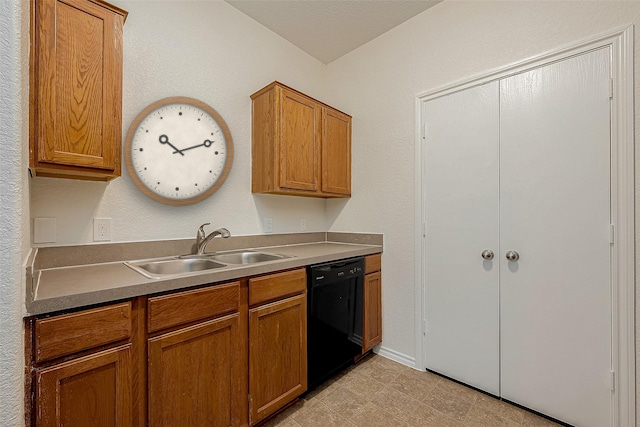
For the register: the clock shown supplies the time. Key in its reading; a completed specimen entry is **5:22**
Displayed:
**10:12**
